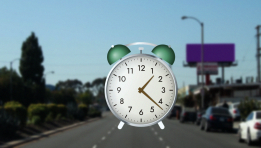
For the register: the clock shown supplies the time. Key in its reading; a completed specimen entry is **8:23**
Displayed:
**1:22**
